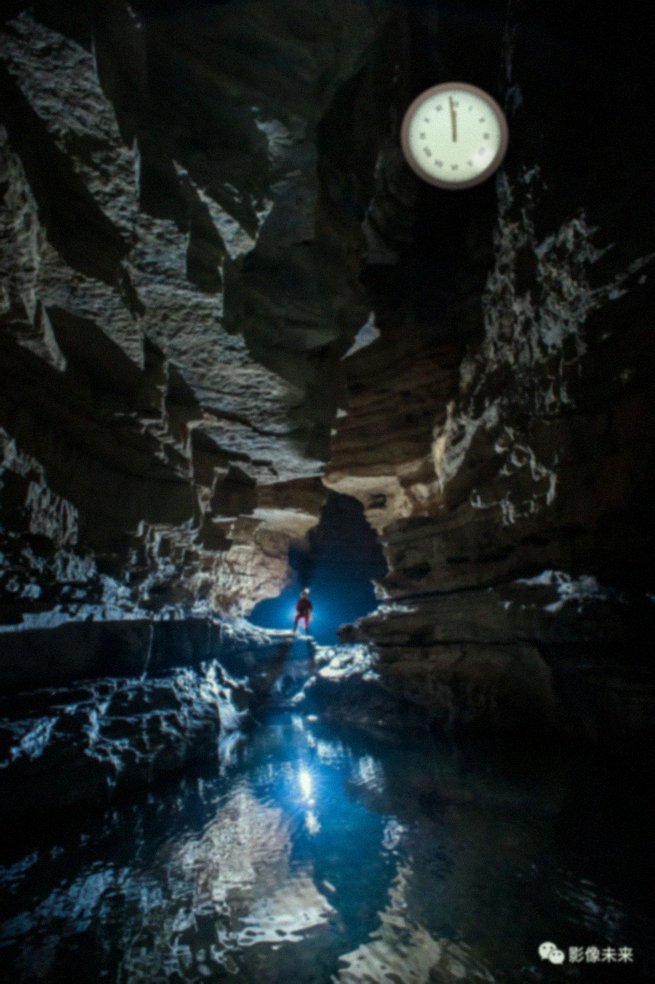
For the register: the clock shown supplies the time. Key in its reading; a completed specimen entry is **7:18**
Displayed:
**11:59**
